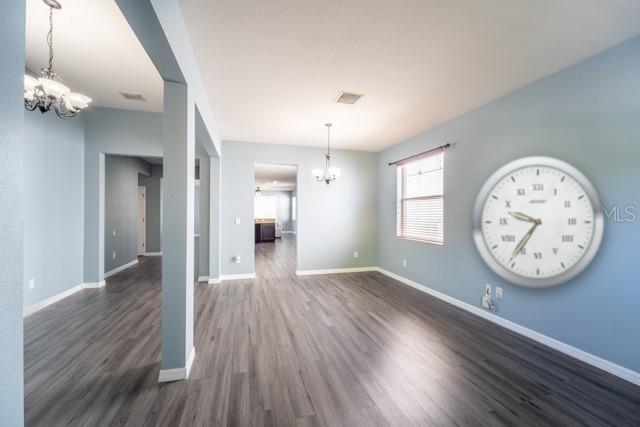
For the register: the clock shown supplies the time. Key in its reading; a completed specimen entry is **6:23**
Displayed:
**9:36**
